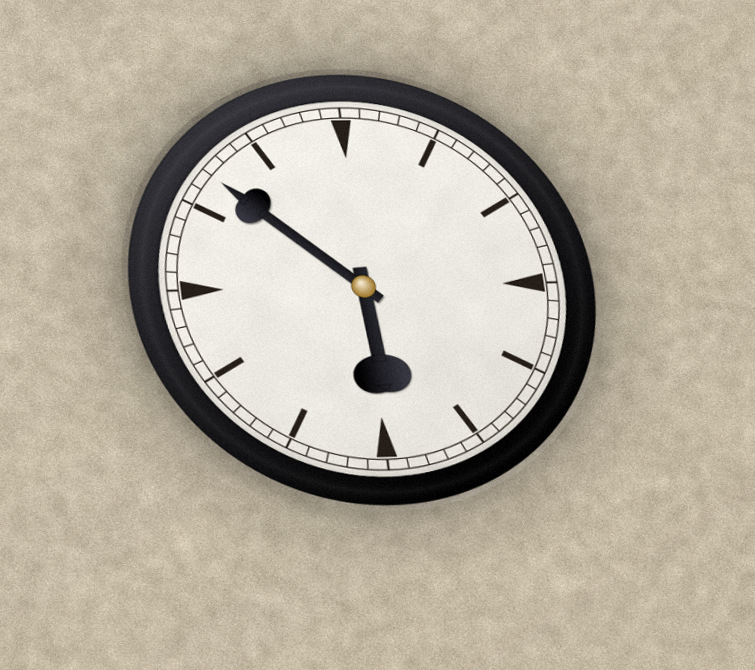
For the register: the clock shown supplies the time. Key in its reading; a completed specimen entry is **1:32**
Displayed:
**5:52**
